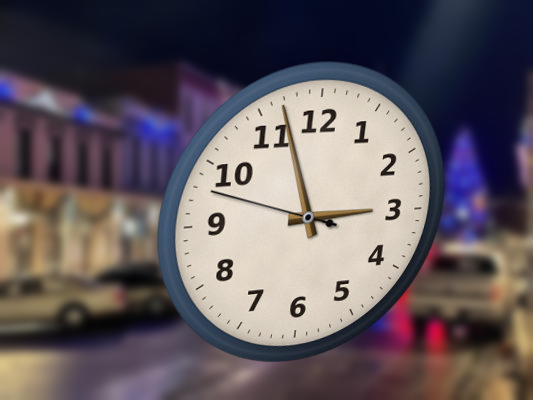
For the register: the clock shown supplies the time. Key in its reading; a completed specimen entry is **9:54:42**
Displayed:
**2:56:48**
